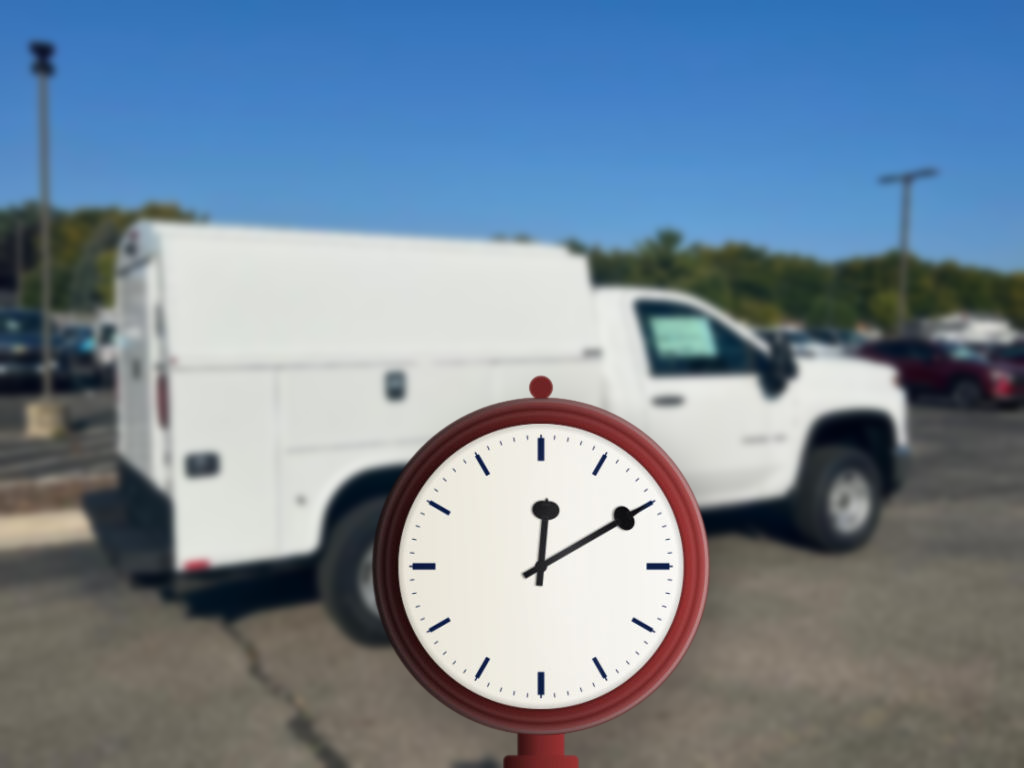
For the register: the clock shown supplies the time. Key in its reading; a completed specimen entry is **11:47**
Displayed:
**12:10**
